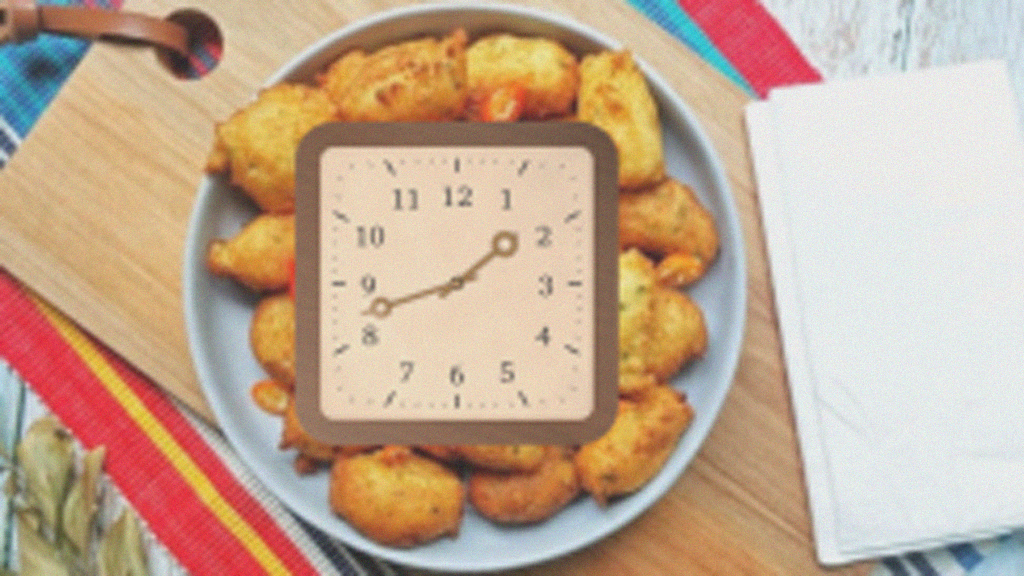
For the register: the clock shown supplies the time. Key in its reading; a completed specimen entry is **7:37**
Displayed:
**1:42**
